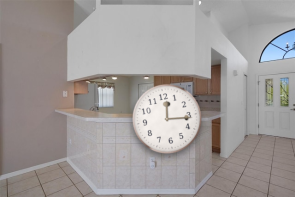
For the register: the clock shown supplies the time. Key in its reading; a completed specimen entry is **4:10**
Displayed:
**12:16**
